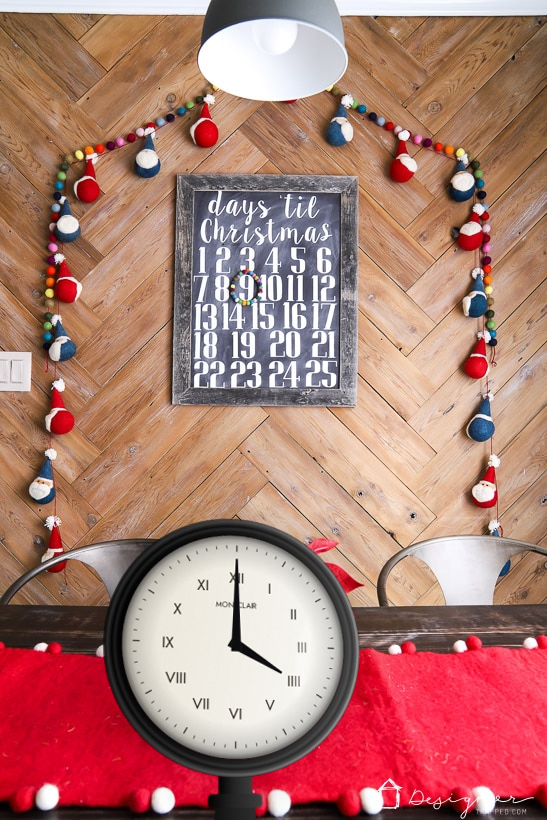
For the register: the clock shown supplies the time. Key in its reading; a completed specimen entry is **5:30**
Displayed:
**4:00**
